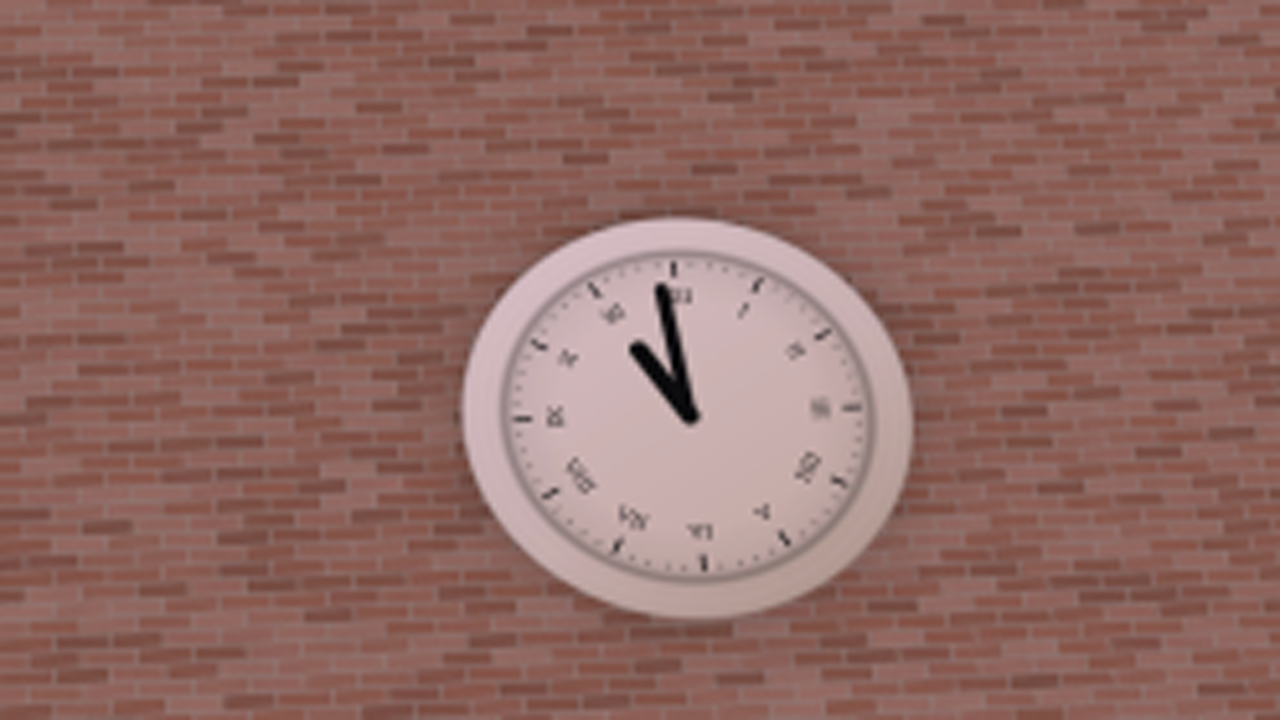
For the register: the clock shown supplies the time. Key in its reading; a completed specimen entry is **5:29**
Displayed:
**10:59**
